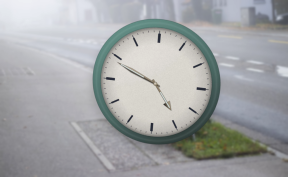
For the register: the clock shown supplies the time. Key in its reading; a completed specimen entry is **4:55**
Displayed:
**4:49**
